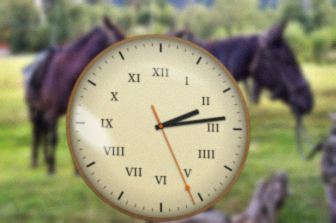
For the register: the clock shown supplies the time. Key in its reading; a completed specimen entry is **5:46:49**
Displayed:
**2:13:26**
